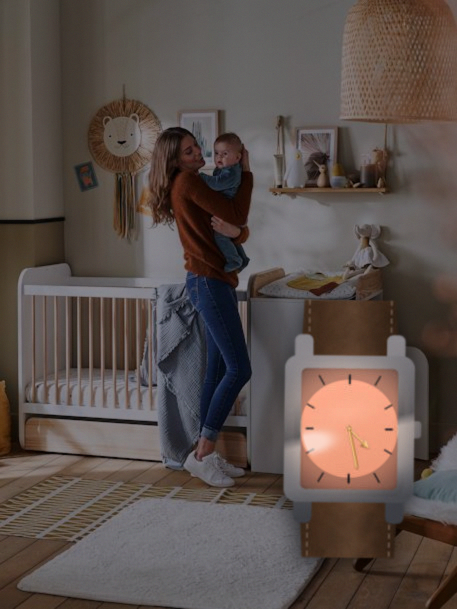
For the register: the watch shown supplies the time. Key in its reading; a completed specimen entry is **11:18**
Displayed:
**4:28**
